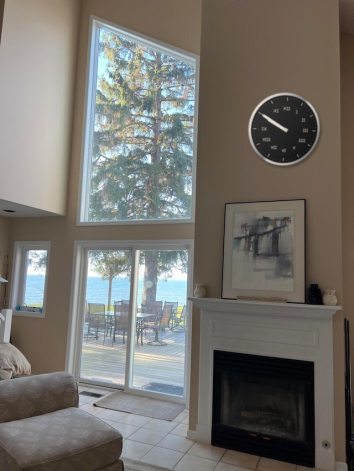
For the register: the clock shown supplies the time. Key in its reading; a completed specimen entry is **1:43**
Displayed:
**9:50**
